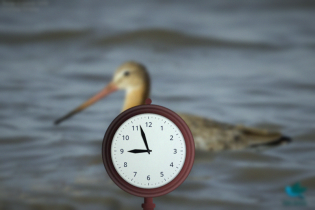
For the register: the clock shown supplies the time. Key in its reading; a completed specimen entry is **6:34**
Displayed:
**8:57**
